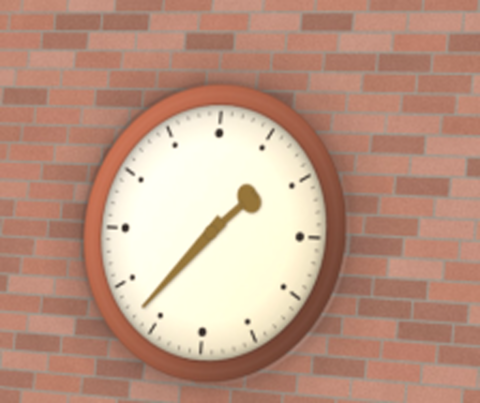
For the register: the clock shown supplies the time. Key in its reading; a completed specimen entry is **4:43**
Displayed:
**1:37**
